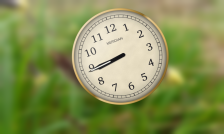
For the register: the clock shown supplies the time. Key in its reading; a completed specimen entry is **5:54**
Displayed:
**8:44**
